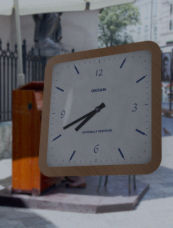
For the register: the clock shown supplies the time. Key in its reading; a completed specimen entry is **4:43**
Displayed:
**7:41**
